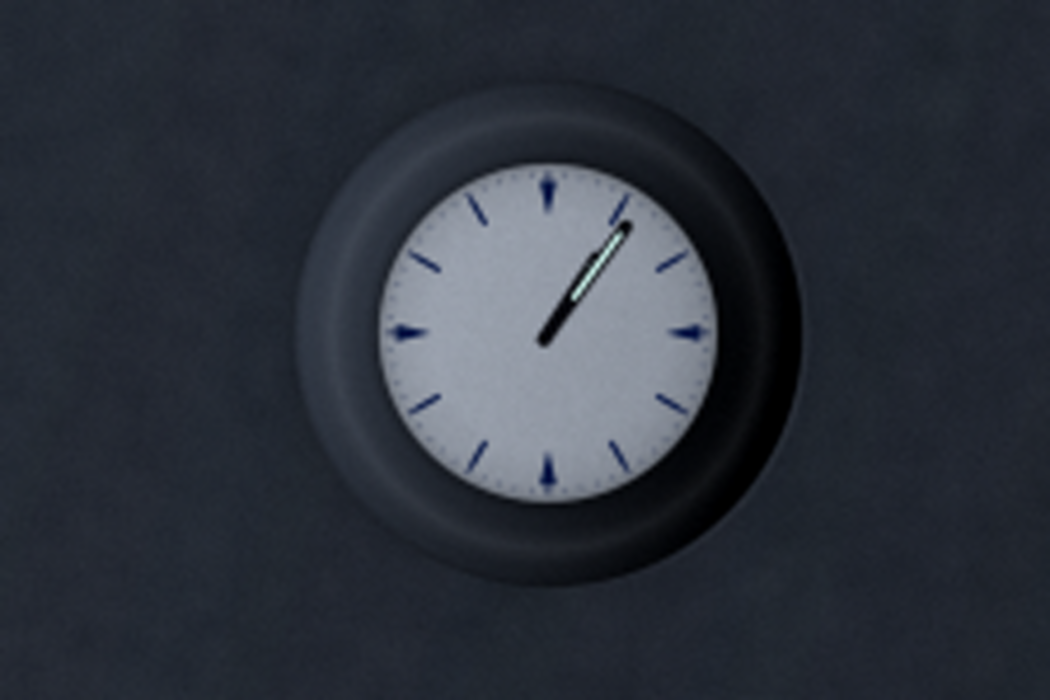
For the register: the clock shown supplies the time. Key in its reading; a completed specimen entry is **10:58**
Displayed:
**1:06**
